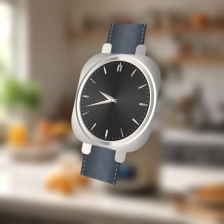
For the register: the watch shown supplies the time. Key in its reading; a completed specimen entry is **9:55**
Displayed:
**9:42**
